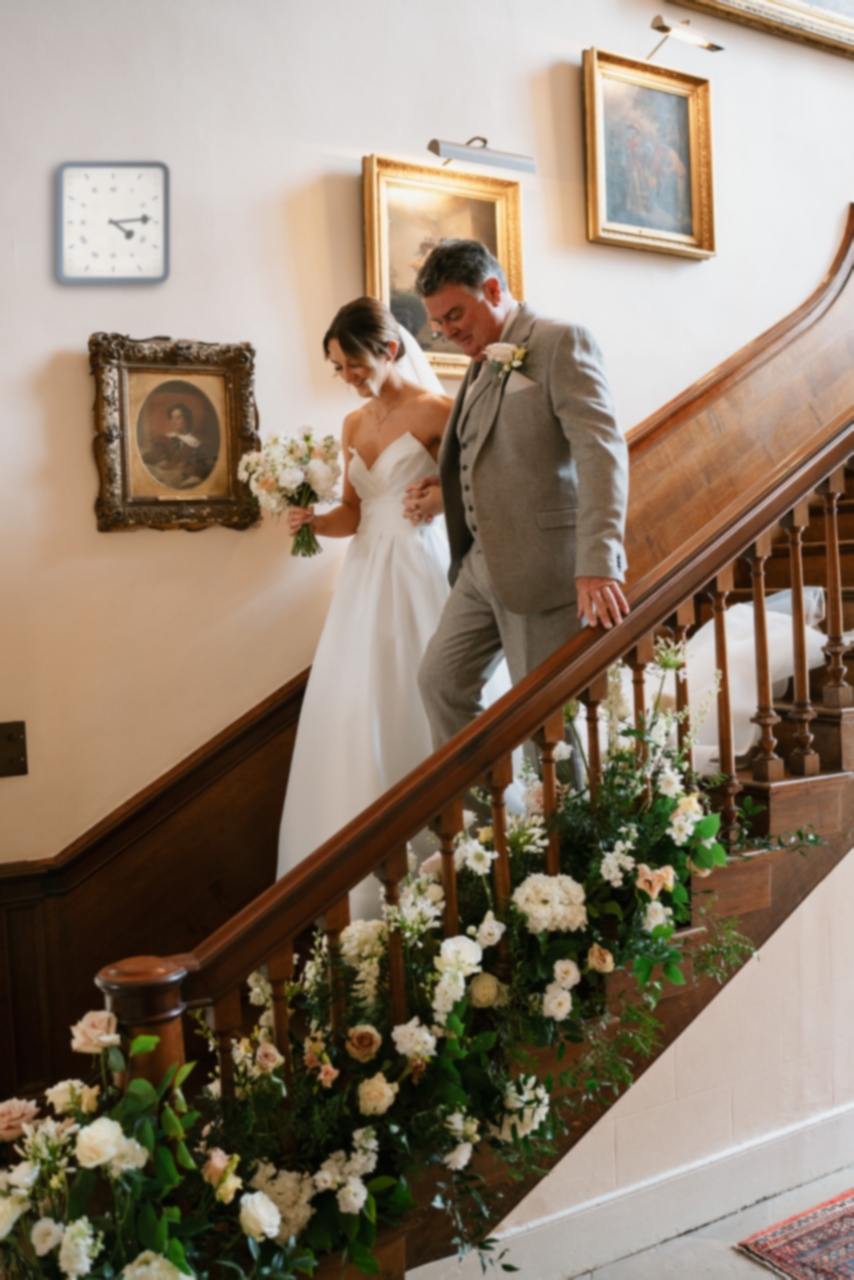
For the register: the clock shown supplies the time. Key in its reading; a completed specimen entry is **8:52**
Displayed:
**4:14**
